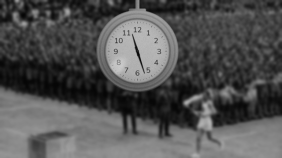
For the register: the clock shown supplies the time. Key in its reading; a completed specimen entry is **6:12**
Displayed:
**11:27**
